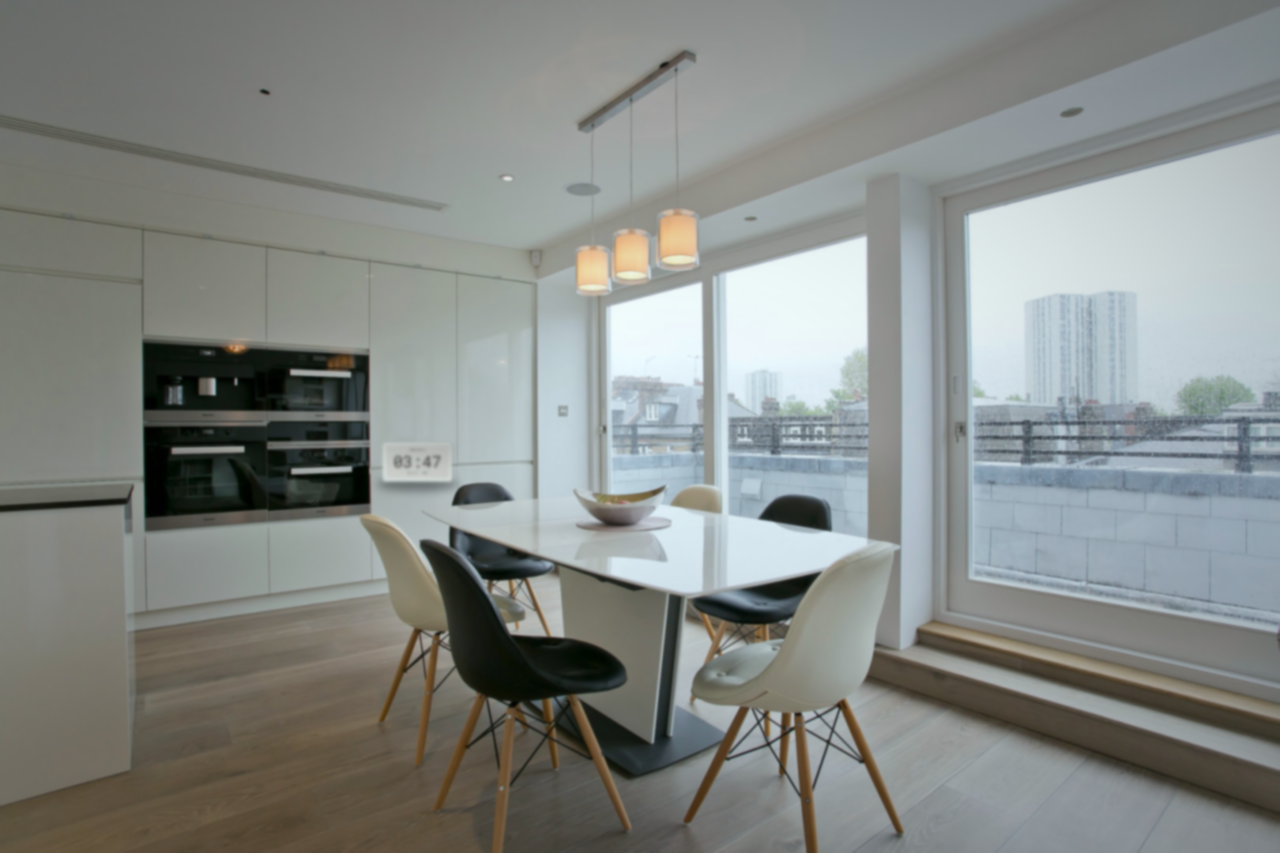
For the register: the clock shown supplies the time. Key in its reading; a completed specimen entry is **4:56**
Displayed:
**3:47**
